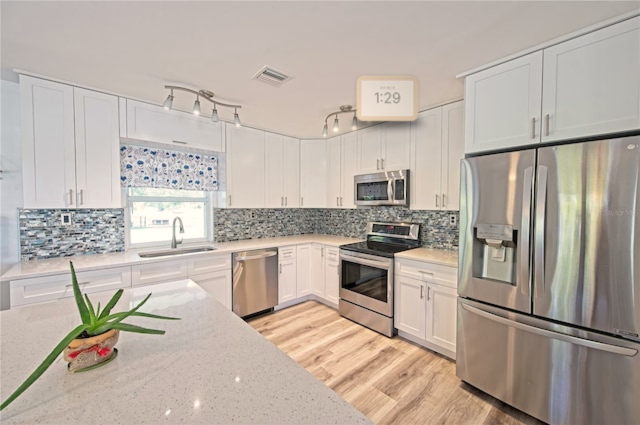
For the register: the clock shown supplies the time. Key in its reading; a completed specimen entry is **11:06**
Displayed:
**1:29**
